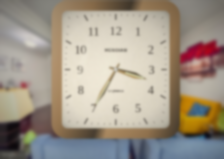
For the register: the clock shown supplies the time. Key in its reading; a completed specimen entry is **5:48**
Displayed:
**3:35**
